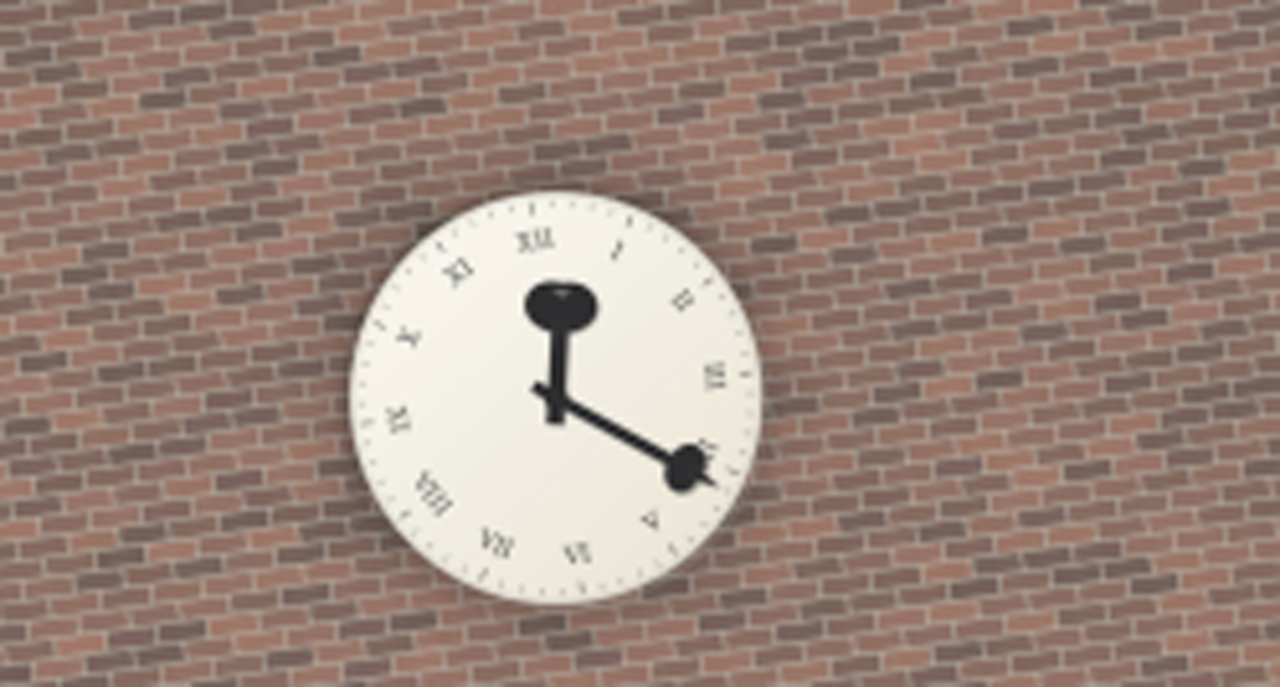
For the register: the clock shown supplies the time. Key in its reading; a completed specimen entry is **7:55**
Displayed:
**12:21**
